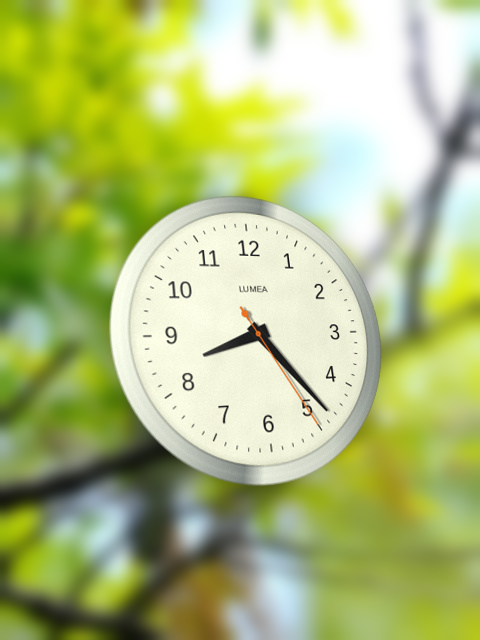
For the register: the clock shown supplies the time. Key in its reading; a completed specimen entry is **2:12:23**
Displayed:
**8:23:25**
